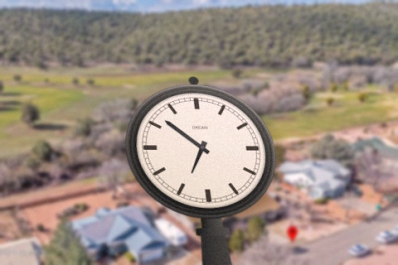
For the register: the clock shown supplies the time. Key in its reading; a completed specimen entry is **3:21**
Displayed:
**6:52**
